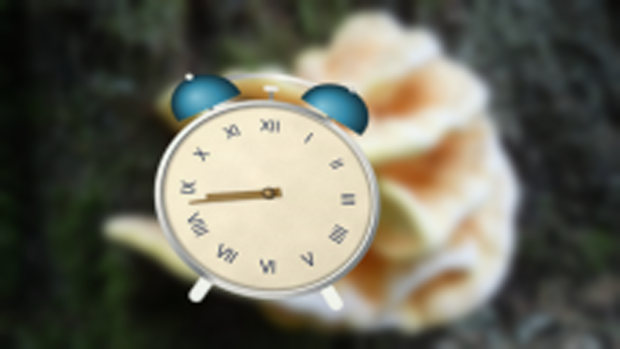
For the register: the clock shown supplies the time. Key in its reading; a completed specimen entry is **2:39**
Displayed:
**8:43**
